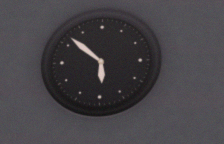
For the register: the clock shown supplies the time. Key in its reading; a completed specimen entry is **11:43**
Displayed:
**5:52**
